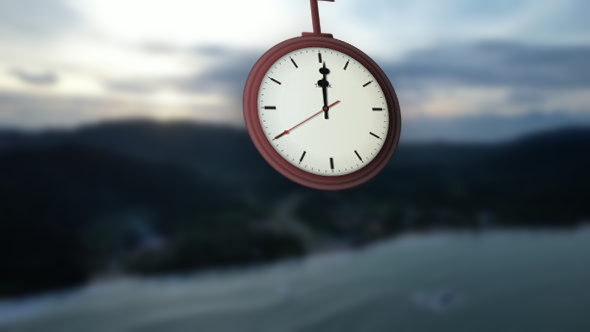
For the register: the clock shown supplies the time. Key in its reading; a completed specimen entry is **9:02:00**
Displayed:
**12:00:40**
